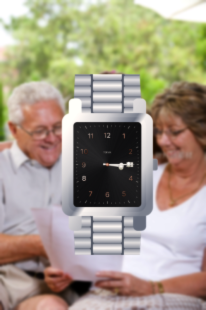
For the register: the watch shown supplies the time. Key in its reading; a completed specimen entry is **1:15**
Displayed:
**3:15**
